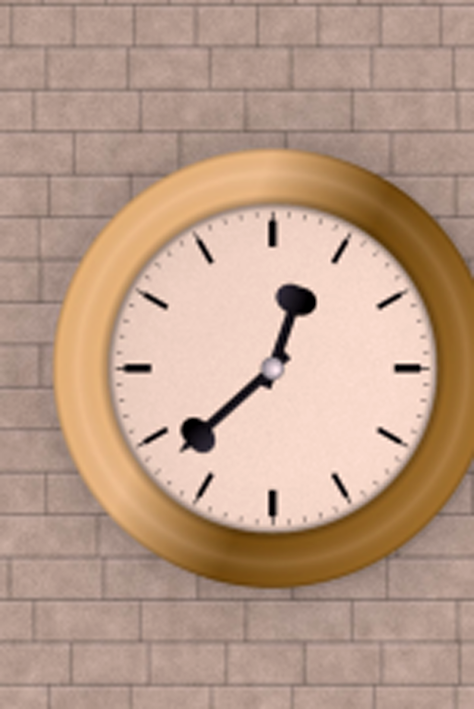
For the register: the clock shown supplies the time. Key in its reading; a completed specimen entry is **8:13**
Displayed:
**12:38**
